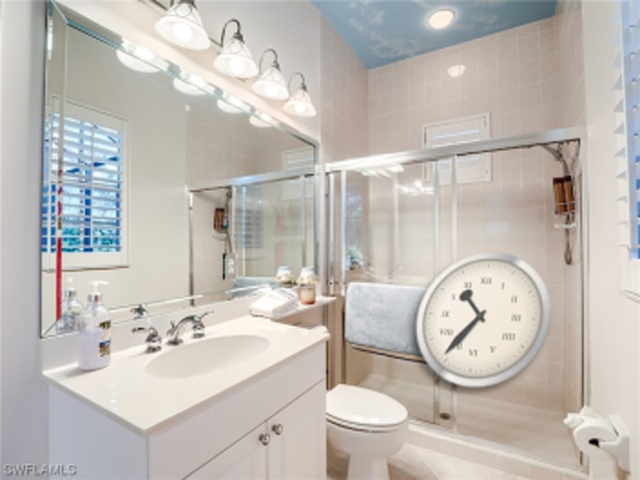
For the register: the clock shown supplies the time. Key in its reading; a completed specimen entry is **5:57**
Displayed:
**10:36**
